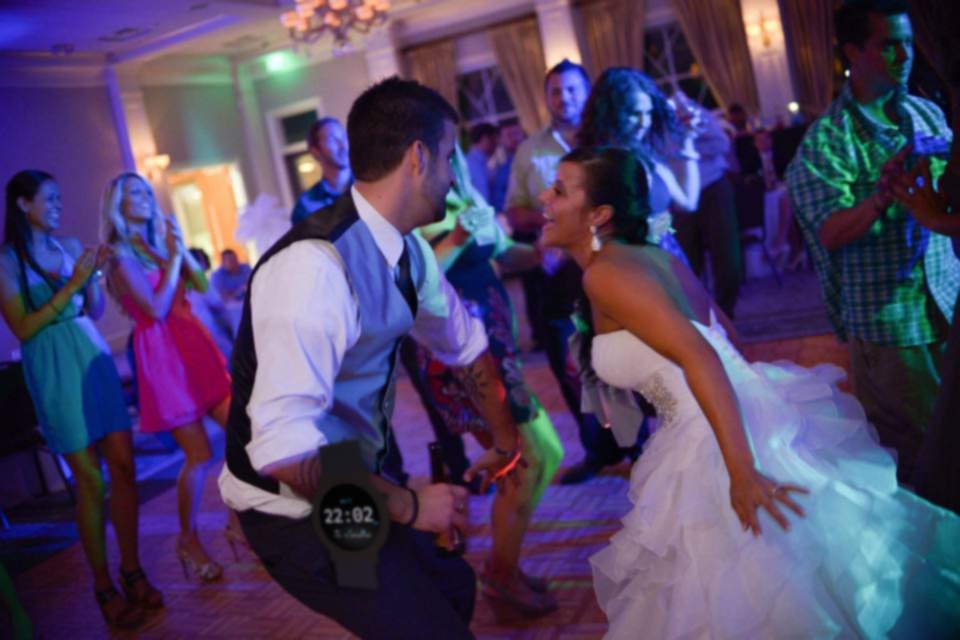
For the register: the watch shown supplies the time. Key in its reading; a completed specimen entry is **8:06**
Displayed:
**22:02**
